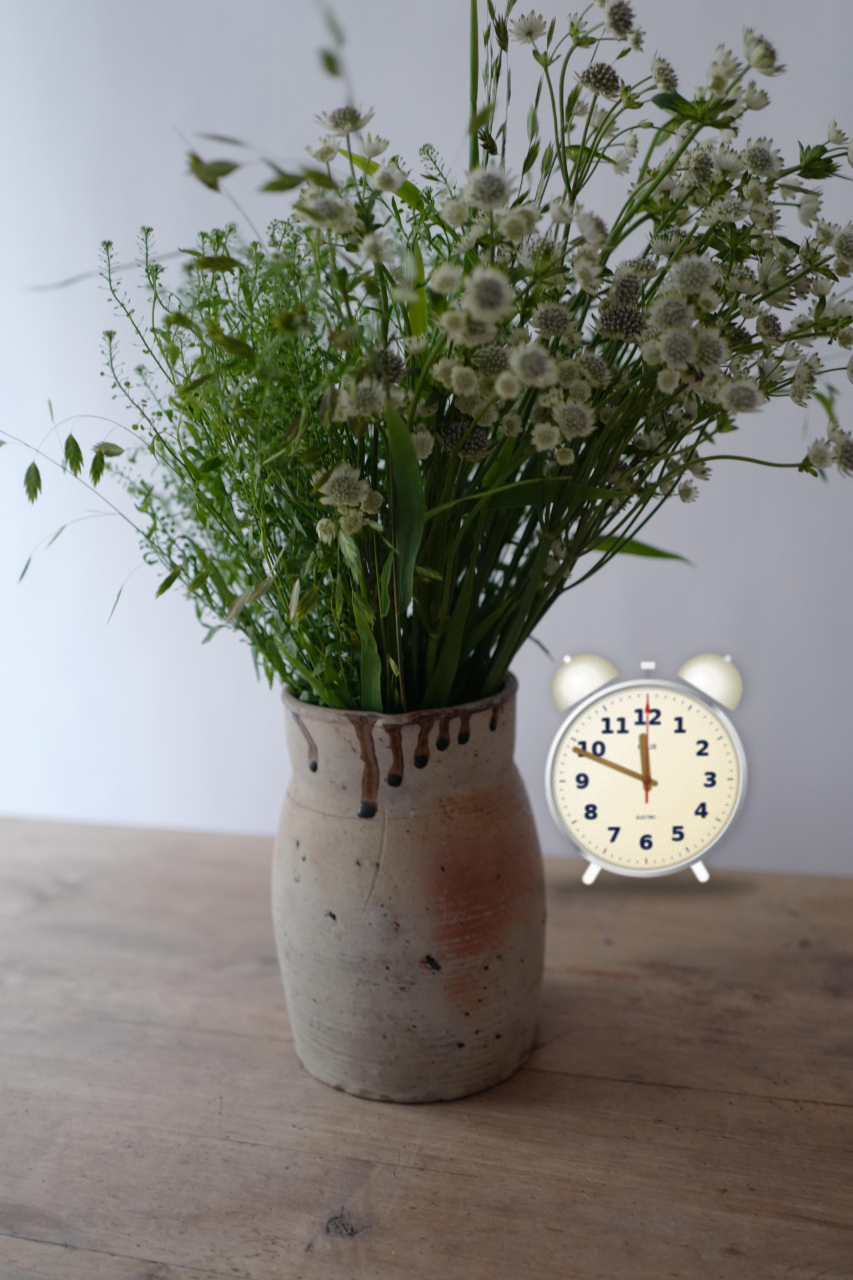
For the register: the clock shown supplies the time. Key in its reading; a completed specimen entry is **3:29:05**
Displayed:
**11:49:00**
